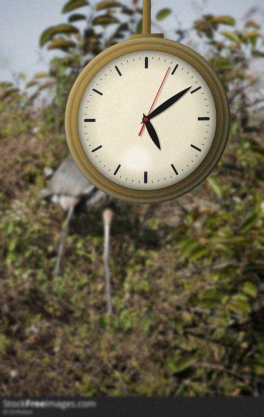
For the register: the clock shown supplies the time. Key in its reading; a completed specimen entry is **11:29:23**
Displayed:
**5:09:04**
